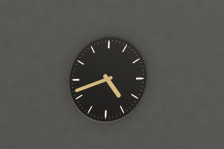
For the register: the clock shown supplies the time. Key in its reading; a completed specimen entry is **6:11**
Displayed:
**4:42**
